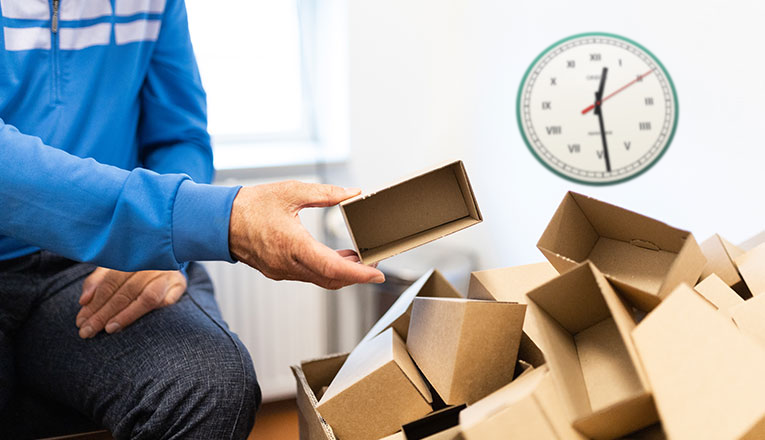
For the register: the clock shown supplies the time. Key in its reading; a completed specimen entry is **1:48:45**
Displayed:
**12:29:10**
